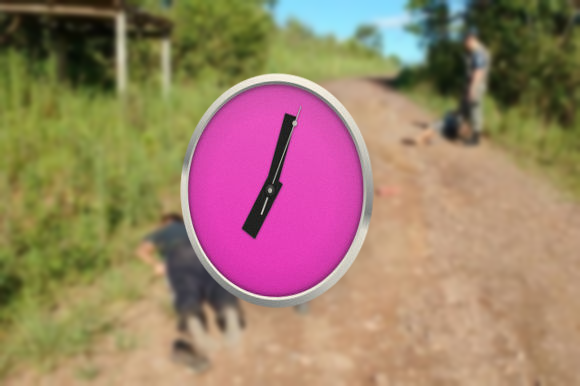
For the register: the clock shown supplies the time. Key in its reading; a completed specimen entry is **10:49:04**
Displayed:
**7:03:04**
